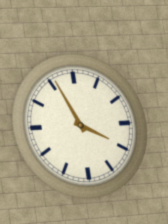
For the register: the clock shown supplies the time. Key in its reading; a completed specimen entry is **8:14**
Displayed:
**3:56**
